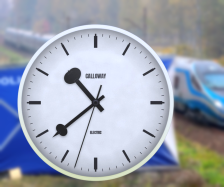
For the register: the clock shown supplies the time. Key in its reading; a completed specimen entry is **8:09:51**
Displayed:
**10:38:33**
